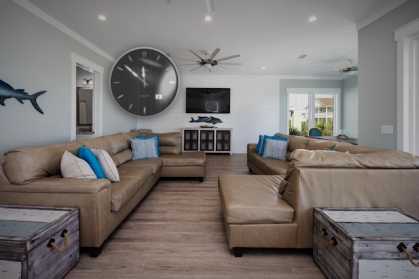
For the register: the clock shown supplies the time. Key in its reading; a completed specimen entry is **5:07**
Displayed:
**11:52**
